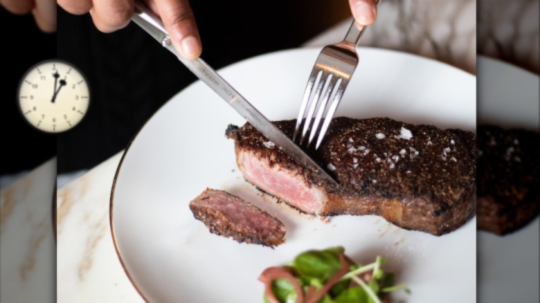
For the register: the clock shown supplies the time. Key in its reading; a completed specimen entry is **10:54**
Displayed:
**1:01**
